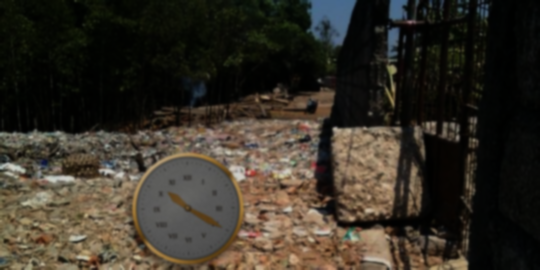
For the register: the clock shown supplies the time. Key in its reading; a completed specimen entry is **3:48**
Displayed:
**10:20**
